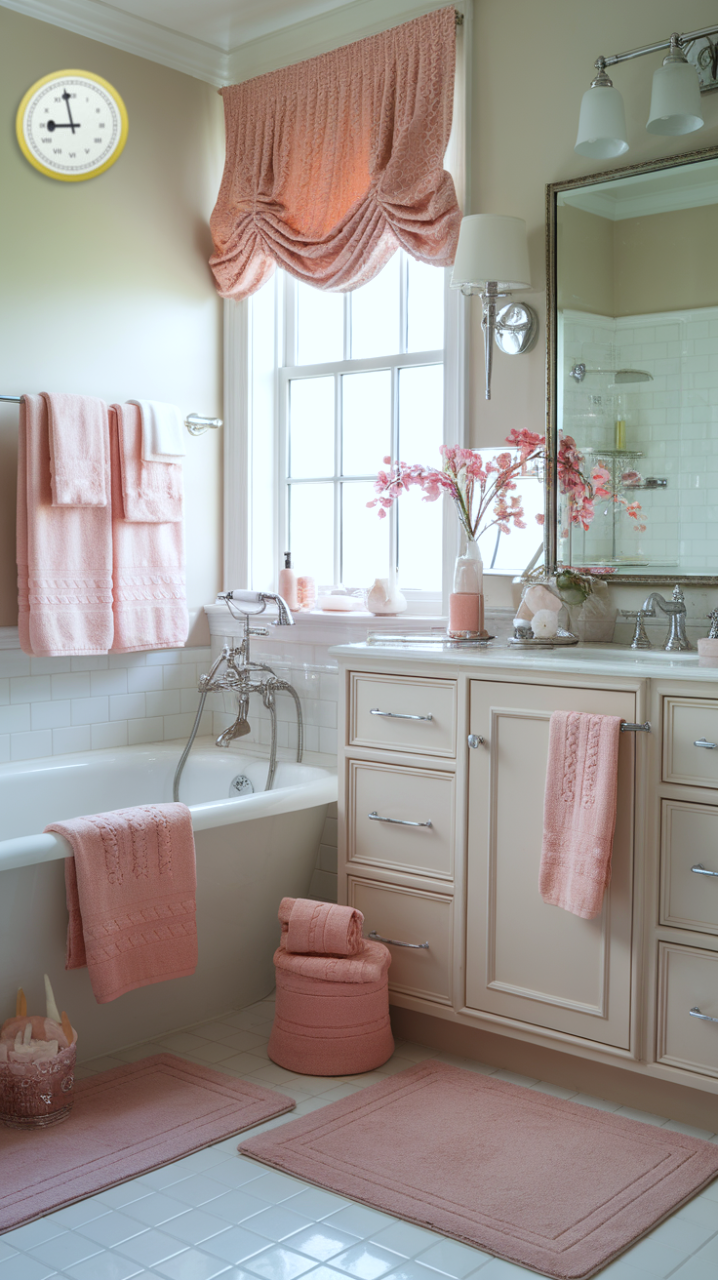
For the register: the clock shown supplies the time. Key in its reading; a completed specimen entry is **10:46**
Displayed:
**8:58**
